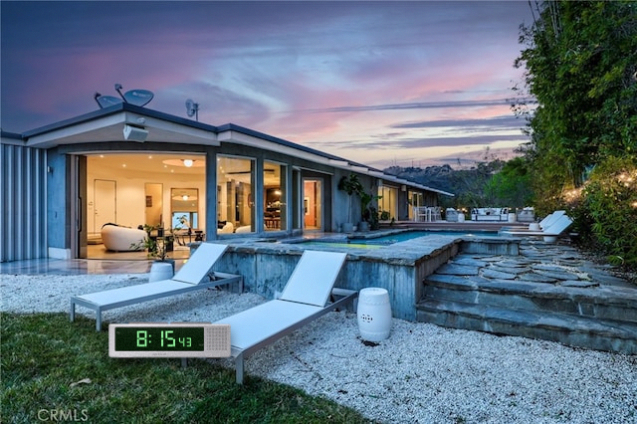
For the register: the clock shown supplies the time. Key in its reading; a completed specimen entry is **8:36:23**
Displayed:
**8:15:43**
